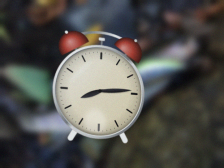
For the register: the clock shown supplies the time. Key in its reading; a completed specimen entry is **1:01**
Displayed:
**8:14**
